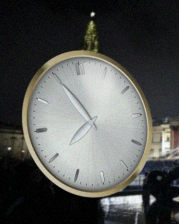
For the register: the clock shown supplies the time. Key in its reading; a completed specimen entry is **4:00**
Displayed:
**7:55**
